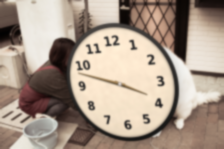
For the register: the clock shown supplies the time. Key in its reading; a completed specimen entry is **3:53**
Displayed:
**3:48**
